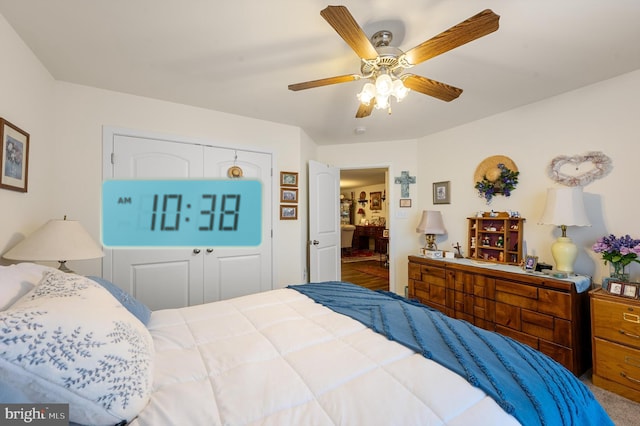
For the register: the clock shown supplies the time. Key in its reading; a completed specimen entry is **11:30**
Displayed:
**10:38**
